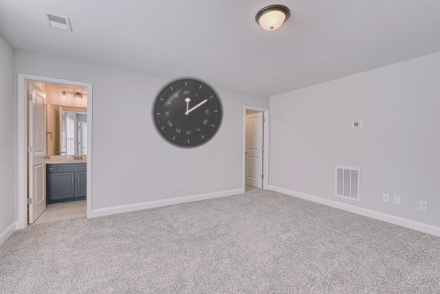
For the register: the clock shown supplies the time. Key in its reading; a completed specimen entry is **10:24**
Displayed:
**12:10**
